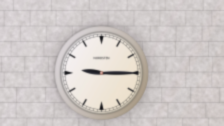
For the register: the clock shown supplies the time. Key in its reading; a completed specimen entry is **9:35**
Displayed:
**9:15**
